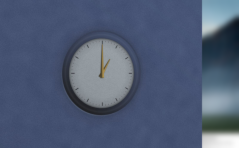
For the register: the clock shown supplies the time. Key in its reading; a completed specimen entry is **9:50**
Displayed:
**1:00**
